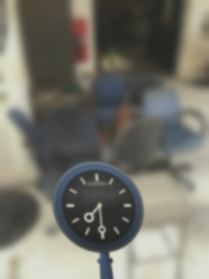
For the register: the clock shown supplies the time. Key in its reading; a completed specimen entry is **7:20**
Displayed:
**7:30**
